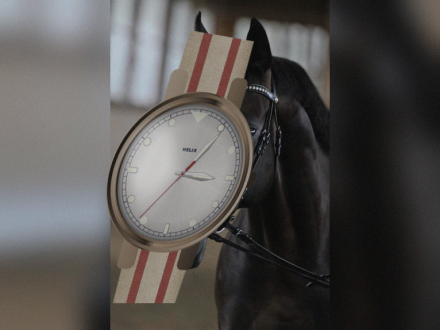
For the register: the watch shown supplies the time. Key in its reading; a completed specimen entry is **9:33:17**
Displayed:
**3:05:36**
